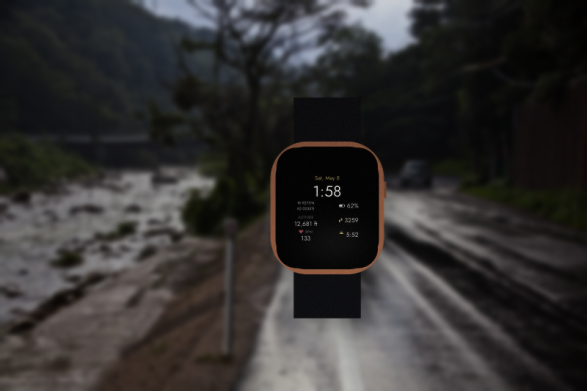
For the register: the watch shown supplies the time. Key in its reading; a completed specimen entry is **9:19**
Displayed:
**1:58**
